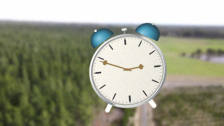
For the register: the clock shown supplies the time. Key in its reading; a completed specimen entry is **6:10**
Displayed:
**2:49**
